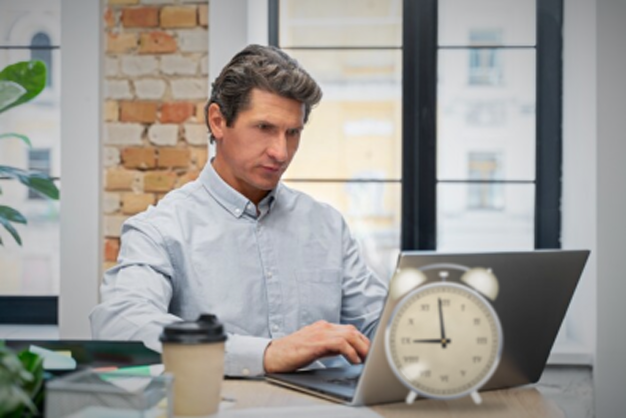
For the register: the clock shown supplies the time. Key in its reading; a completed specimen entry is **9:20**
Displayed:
**8:59**
